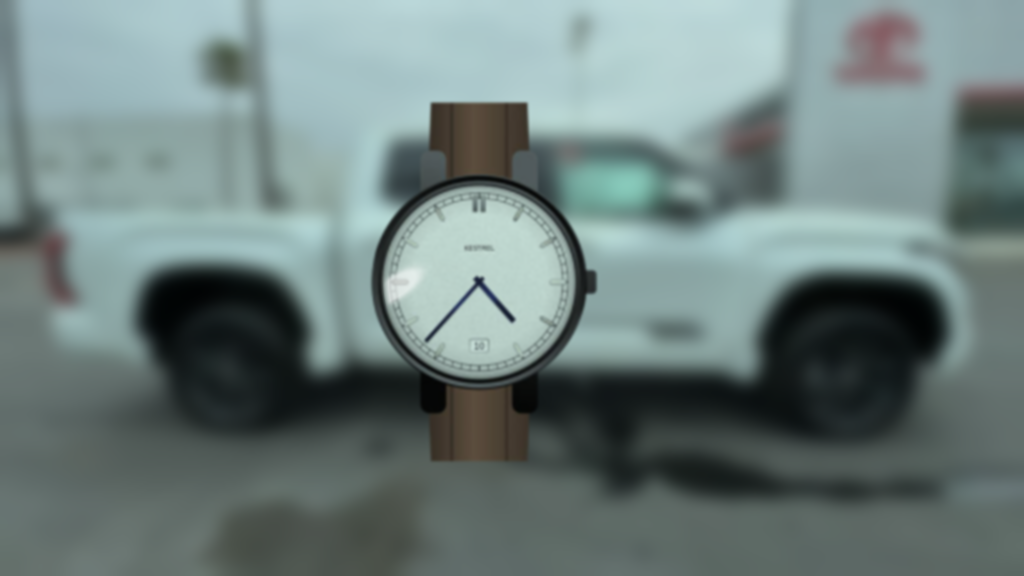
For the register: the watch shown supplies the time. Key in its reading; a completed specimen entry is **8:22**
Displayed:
**4:37**
